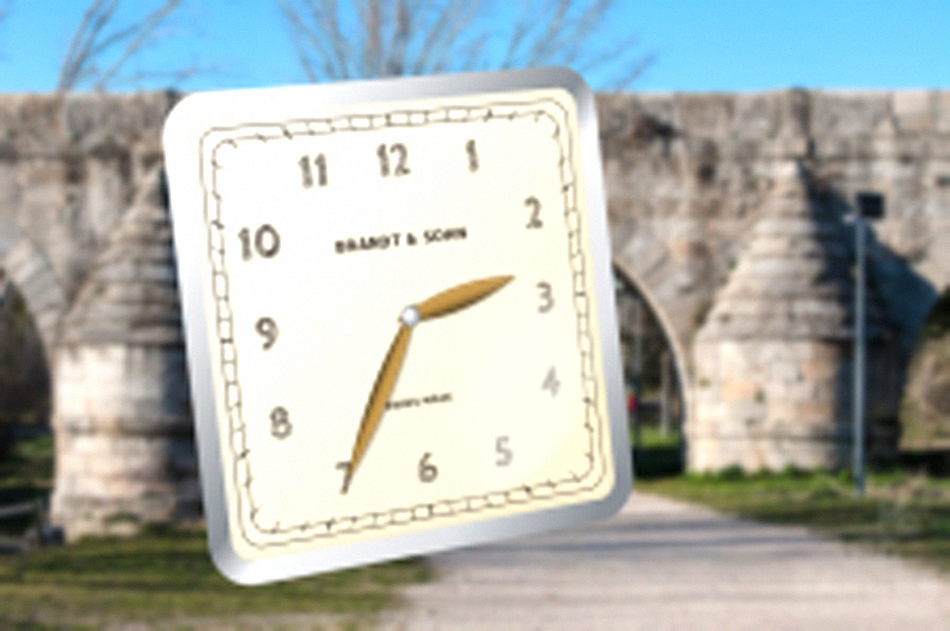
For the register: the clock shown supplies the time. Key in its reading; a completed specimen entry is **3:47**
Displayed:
**2:35**
